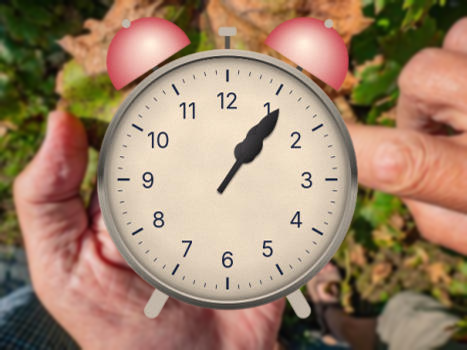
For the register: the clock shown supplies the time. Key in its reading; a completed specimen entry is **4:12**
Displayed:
**1:06**
